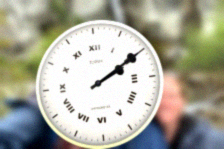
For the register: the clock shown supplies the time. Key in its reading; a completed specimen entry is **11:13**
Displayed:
**2:10**
